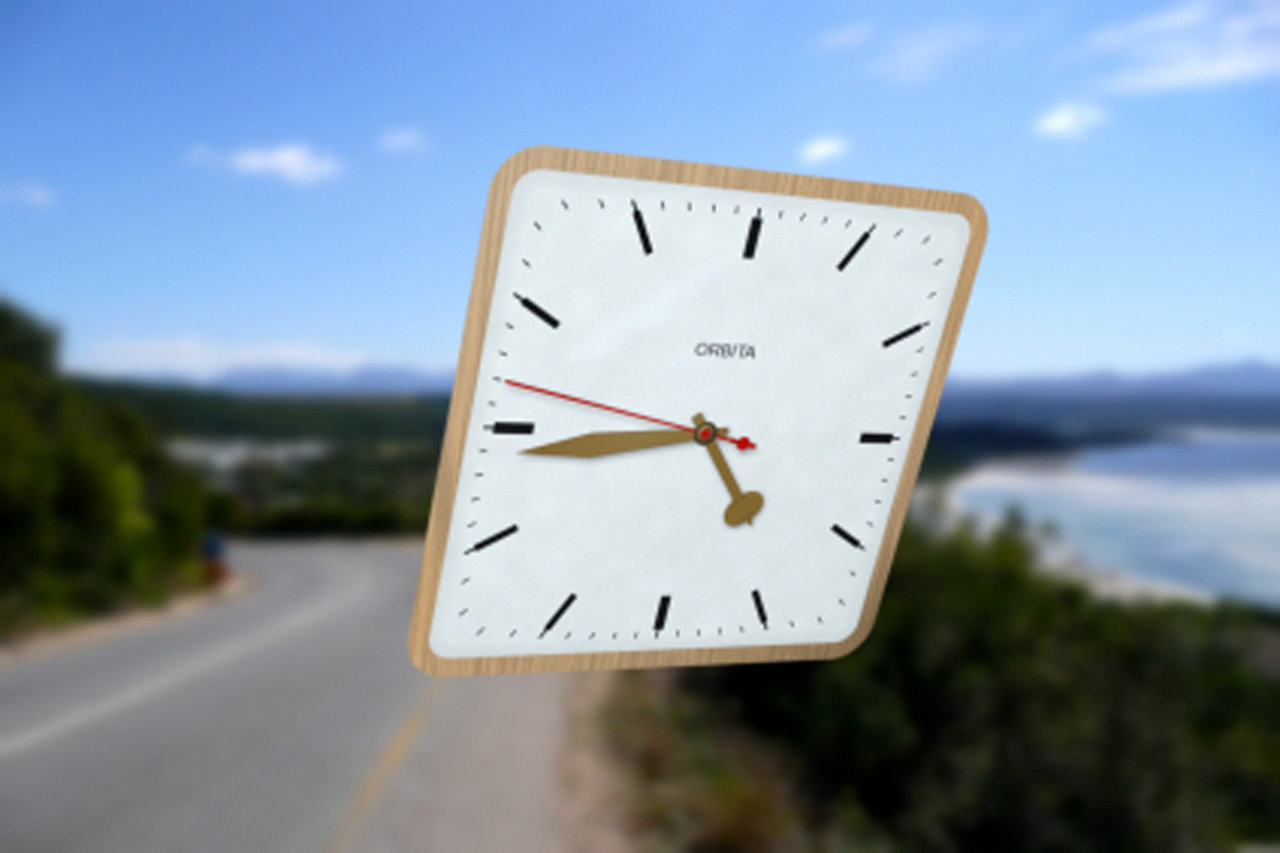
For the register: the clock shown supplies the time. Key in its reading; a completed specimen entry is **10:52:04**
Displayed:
**4:43:47**
